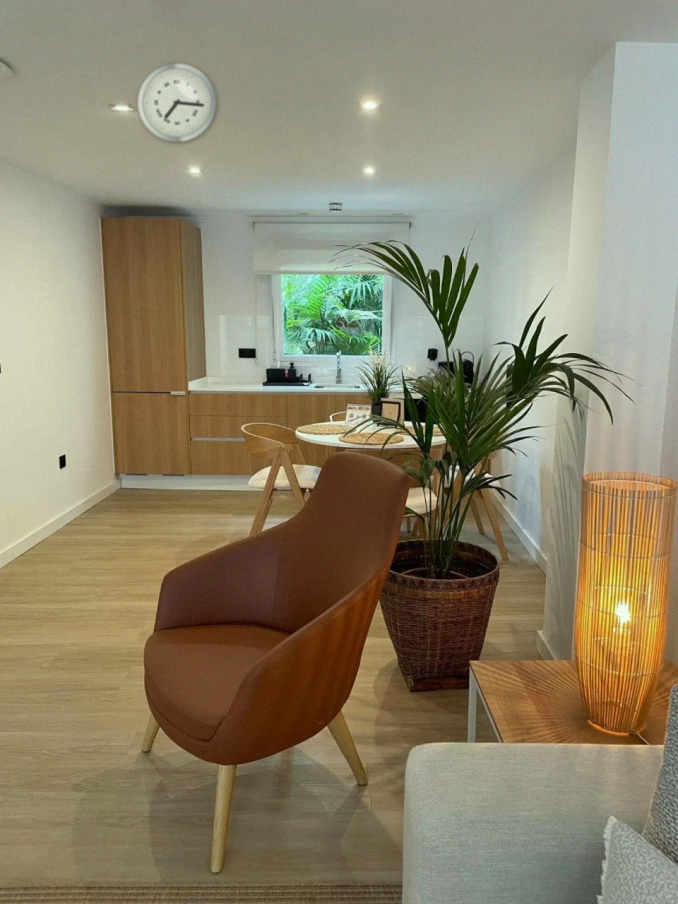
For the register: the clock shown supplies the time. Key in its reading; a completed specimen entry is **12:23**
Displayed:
**7:16**
